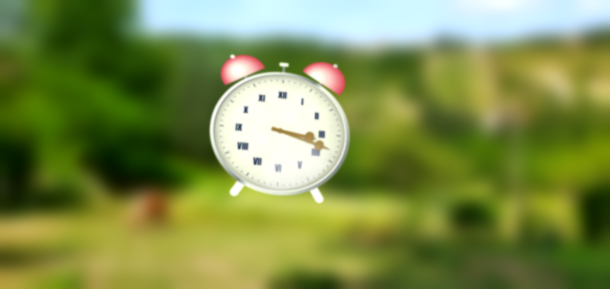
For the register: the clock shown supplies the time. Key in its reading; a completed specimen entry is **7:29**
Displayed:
**3:18**
